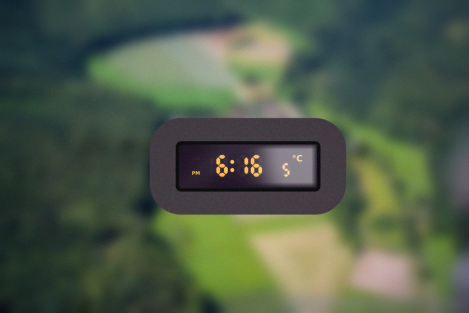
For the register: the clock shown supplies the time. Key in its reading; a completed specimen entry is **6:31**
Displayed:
**6:16**
